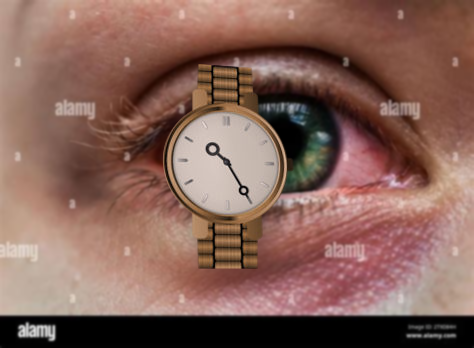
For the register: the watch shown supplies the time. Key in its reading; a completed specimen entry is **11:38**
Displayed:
**10:25**
